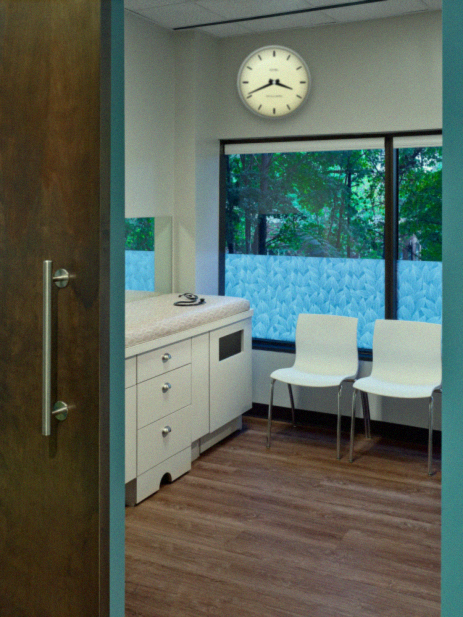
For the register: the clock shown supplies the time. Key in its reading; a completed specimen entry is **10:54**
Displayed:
**3:41**
